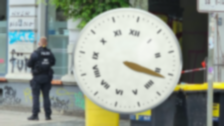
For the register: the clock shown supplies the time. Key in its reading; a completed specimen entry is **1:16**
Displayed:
**3:16**
